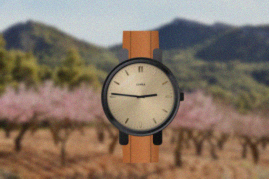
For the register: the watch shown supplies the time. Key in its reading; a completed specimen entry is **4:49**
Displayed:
**2:46**
